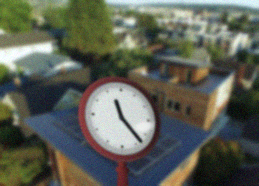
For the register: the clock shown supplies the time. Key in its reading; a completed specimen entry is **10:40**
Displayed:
**11:23**
